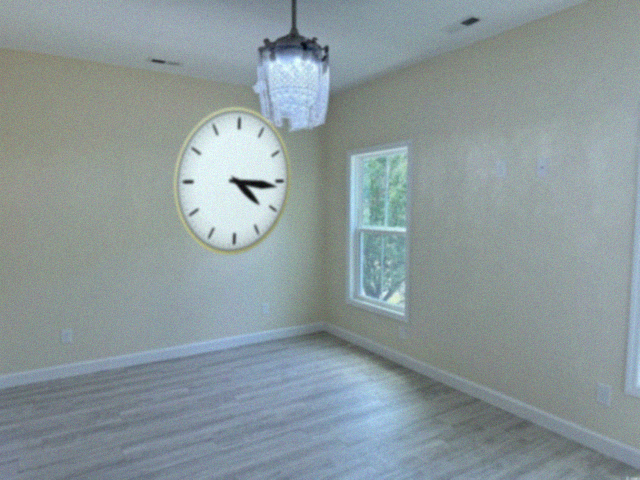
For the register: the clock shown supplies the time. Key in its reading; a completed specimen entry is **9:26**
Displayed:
**4:16**
